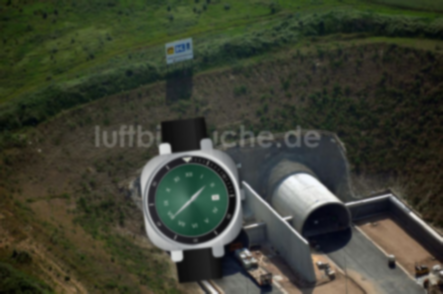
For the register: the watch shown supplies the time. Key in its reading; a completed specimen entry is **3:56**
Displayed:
**1:39**
